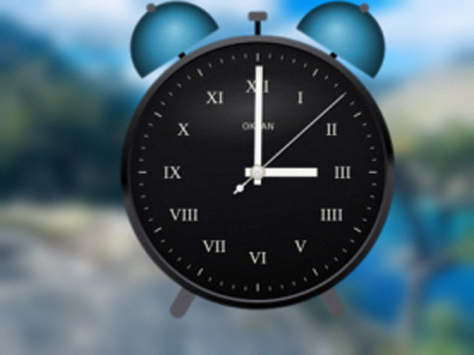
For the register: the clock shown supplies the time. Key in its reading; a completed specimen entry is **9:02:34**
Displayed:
**3:00:08**
